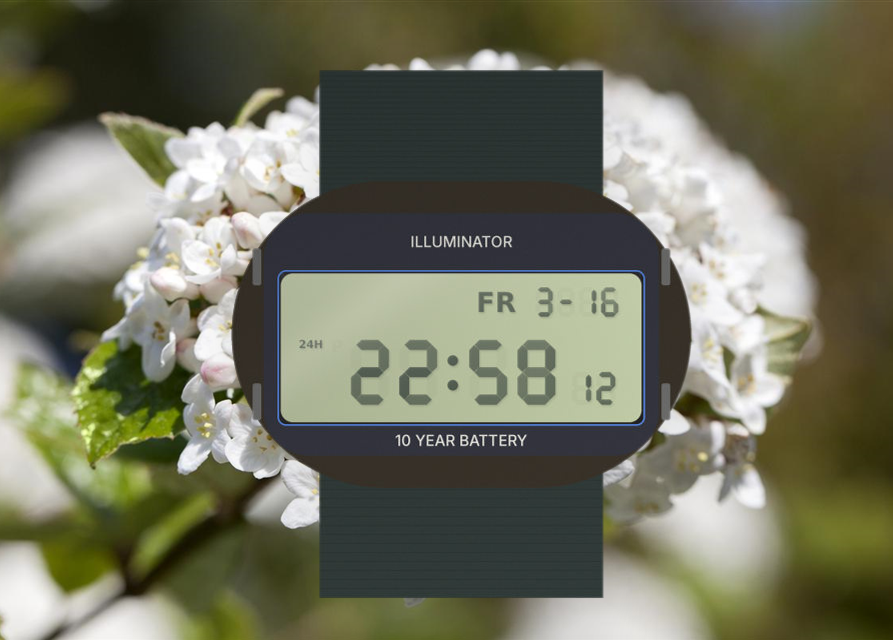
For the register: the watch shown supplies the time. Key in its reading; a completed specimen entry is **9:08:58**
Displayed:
**22:58:12**
